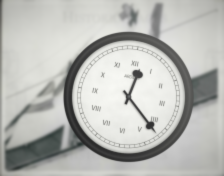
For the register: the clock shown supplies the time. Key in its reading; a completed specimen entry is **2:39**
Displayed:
**12:22**
